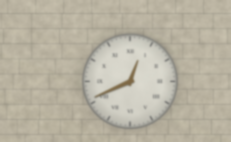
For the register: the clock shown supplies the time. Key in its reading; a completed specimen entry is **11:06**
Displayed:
**12:41**
